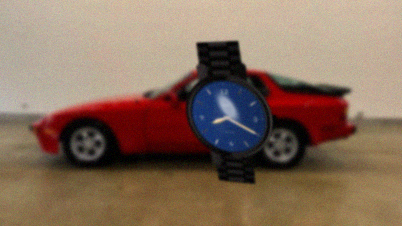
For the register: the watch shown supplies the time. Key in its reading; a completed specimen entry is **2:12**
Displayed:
**8:20**
